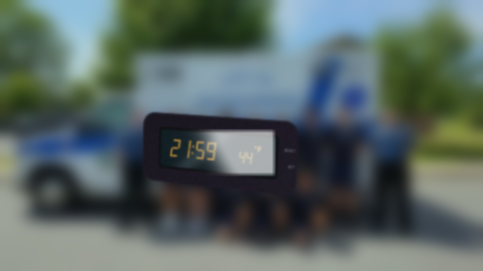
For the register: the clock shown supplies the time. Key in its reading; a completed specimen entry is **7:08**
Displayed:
**21:59**
